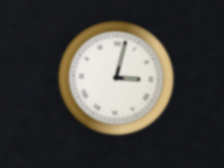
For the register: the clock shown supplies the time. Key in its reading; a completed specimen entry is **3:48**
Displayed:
**3:02**
